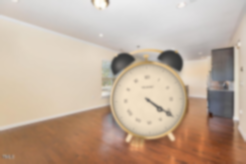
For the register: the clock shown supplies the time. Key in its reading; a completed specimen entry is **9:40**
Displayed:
**4:21**
